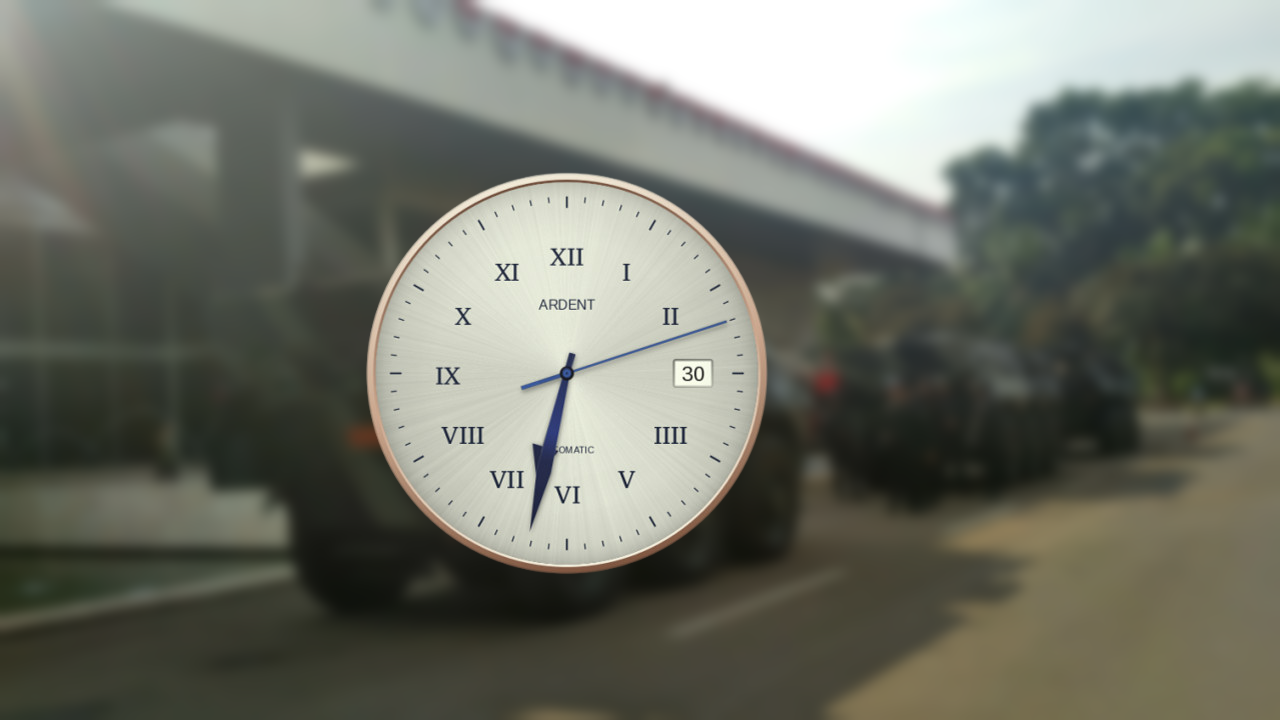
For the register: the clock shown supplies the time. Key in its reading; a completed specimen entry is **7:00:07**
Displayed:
**6:32:12**
